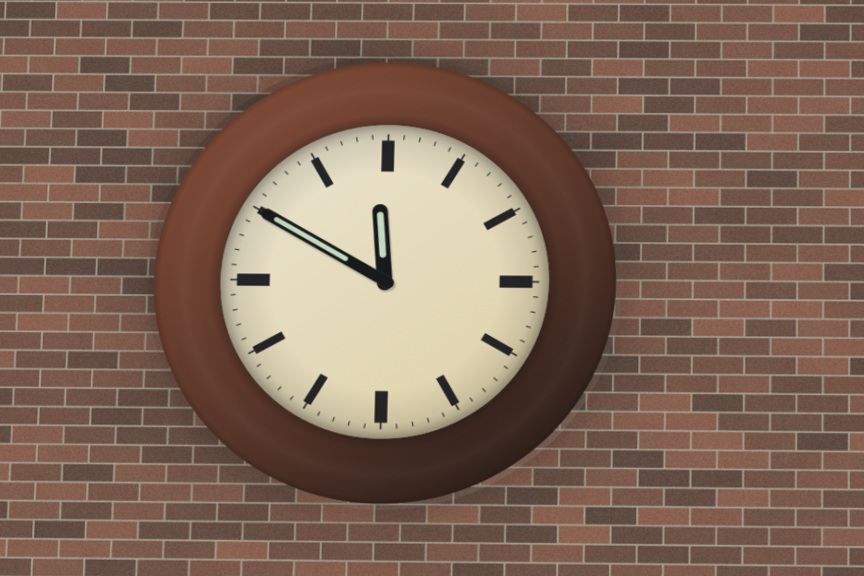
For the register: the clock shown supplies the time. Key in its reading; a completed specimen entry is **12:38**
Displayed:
**11:50**
